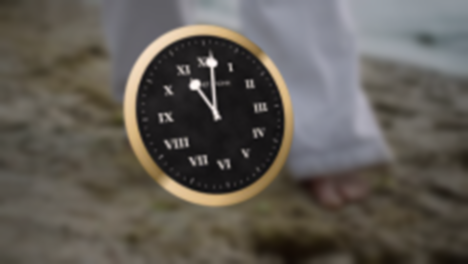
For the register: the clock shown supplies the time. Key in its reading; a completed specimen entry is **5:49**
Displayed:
**11:01**
